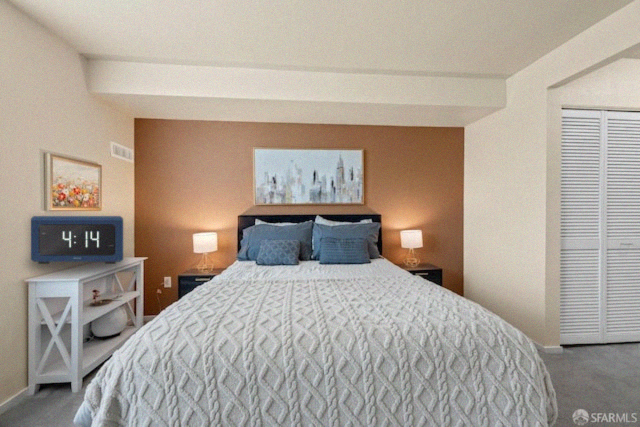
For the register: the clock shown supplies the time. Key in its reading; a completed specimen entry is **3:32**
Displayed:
**4:14**
